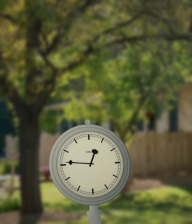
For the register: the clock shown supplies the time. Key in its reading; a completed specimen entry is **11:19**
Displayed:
**12:46**
